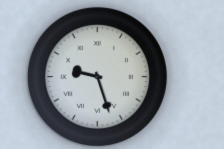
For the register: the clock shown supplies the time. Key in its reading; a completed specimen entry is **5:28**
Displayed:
**9:27**
